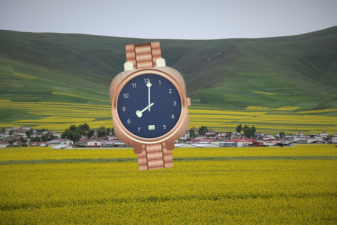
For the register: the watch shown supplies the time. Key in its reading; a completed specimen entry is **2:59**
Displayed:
**8:01**
